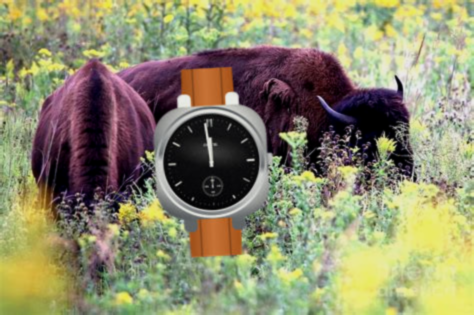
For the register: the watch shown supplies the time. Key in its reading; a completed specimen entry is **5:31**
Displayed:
**11:59**
